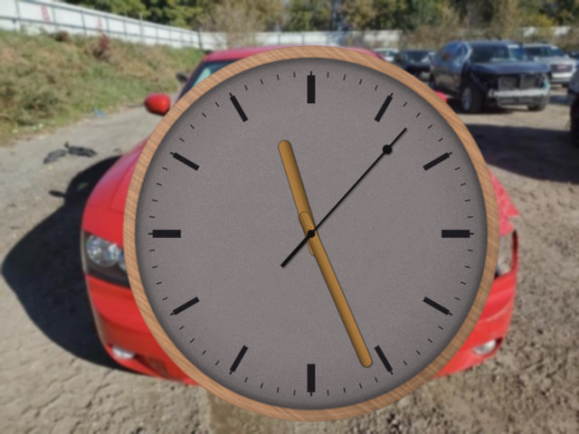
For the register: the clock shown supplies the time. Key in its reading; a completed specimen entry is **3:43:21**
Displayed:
**11:26:07**
